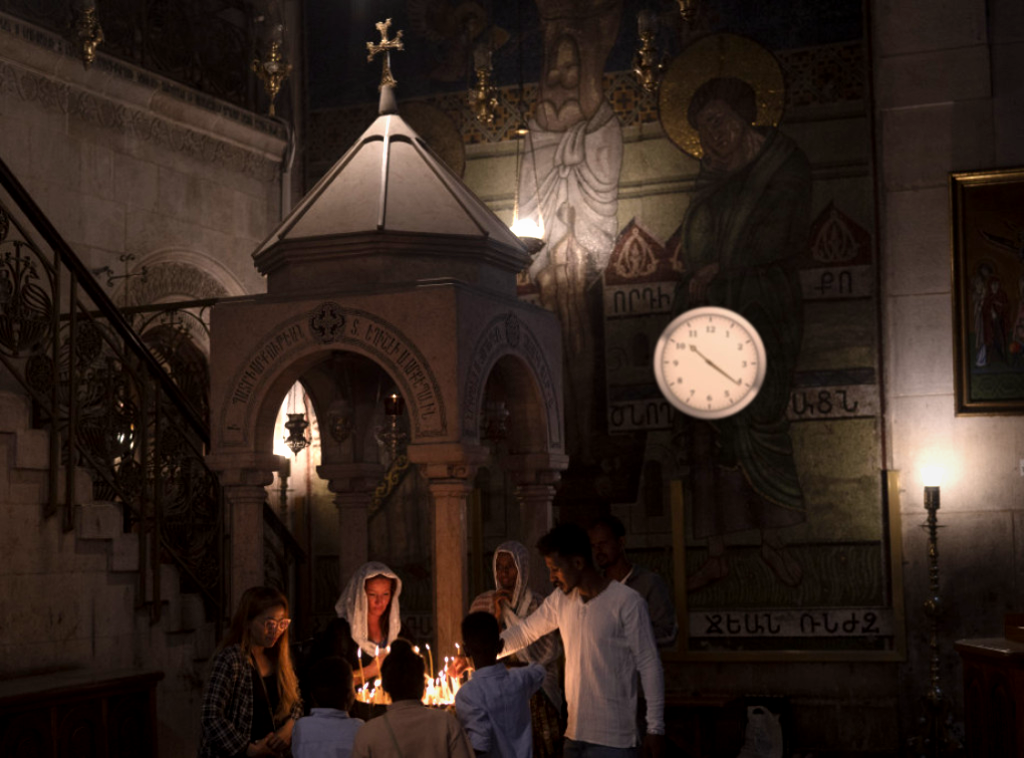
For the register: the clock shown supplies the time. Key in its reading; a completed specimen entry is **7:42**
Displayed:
**10:21**
